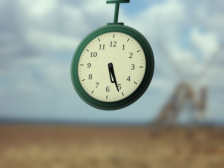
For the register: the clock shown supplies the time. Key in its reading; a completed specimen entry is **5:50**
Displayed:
**5:26**
